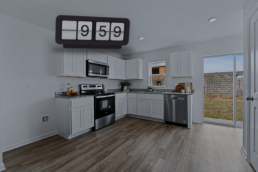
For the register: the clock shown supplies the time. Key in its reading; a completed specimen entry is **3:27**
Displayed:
**9:59**
